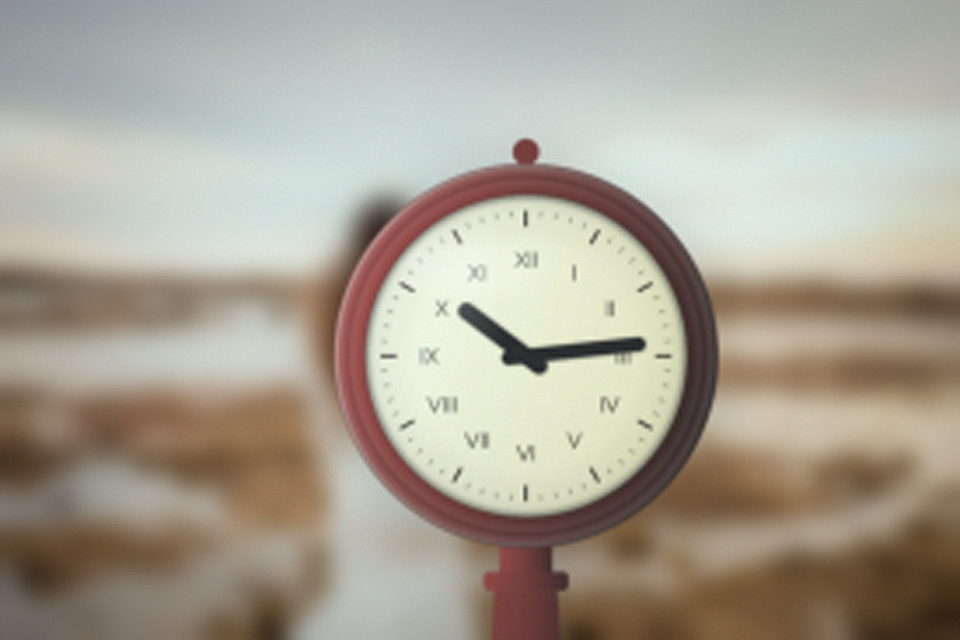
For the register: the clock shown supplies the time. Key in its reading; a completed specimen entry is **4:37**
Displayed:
**10:14**
